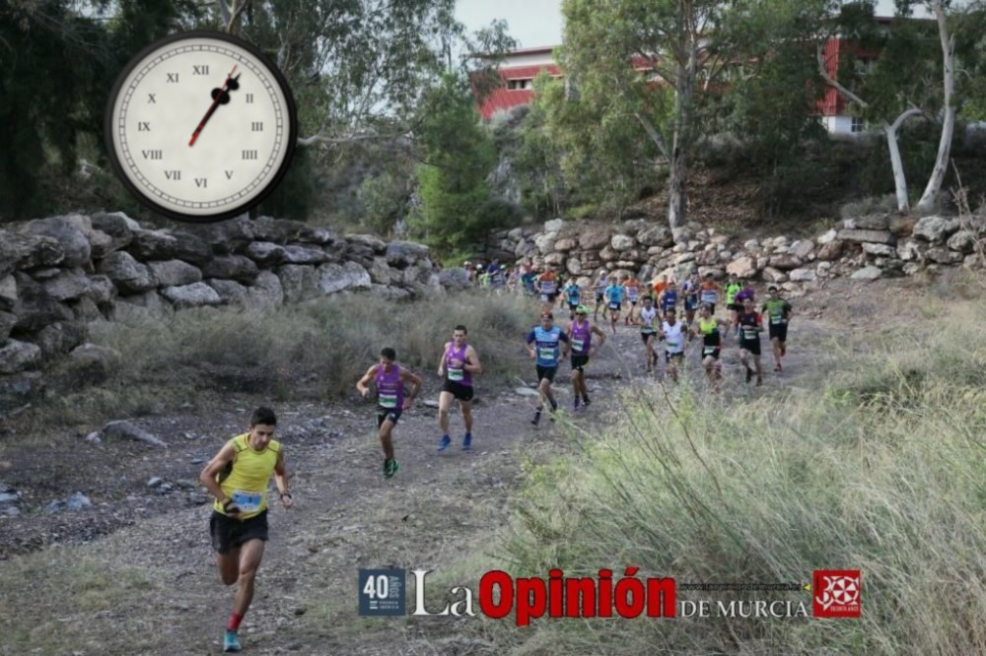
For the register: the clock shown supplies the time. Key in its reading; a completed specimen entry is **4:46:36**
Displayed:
**1:06:05**
